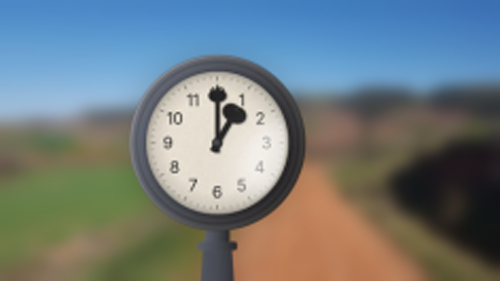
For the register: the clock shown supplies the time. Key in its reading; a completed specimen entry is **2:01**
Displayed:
**1:00**
